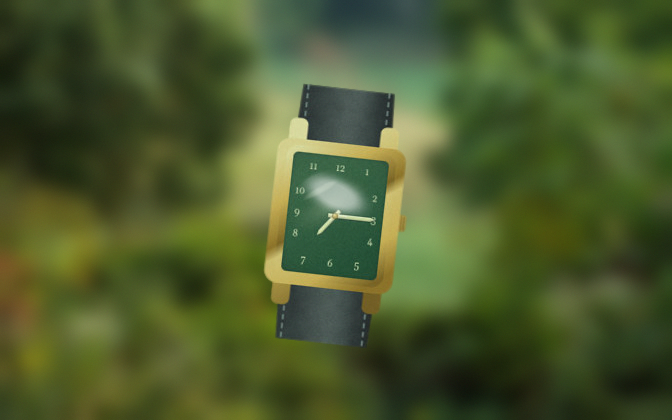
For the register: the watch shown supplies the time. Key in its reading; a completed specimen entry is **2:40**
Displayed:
**7:15**
